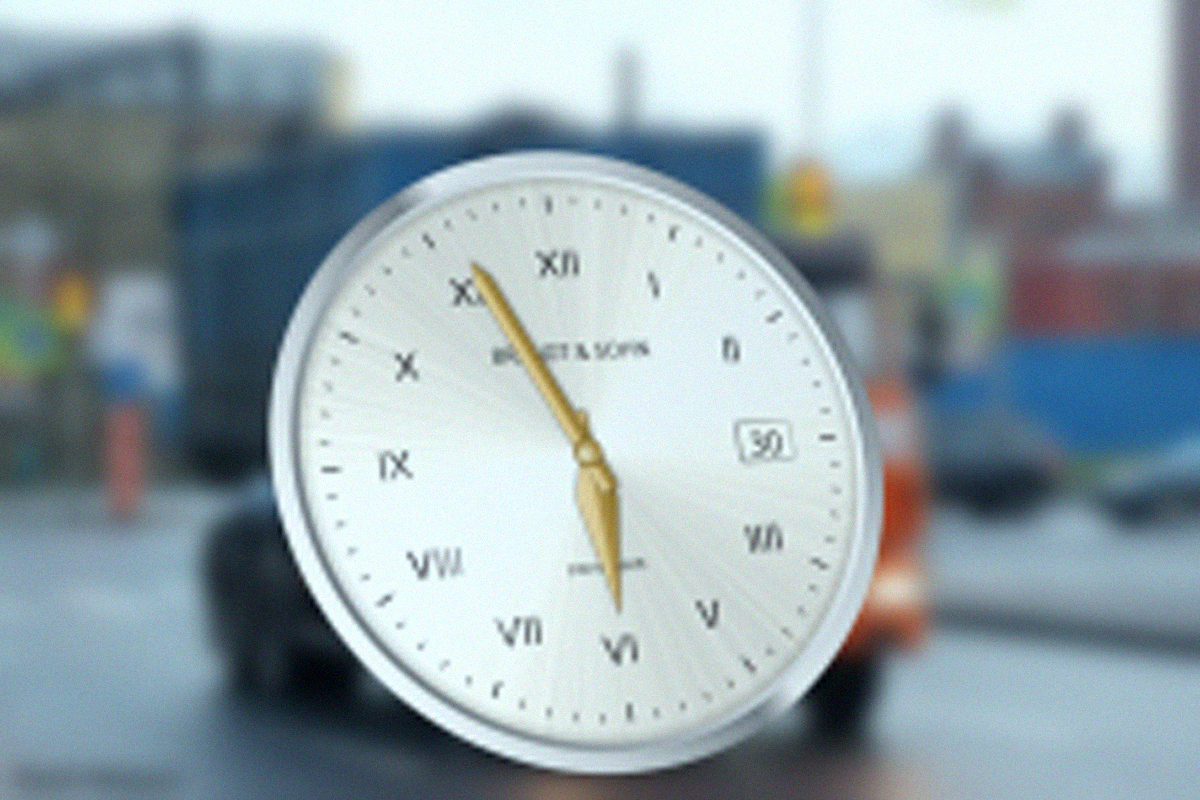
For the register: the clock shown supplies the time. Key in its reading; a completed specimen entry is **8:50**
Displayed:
**5:56**
